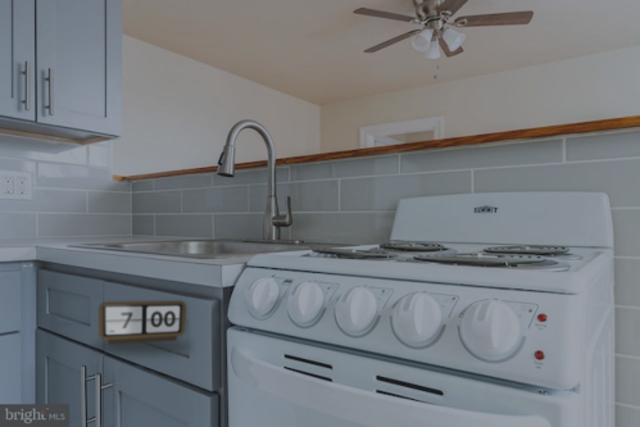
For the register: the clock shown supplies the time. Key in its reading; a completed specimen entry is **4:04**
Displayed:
**7:00**
